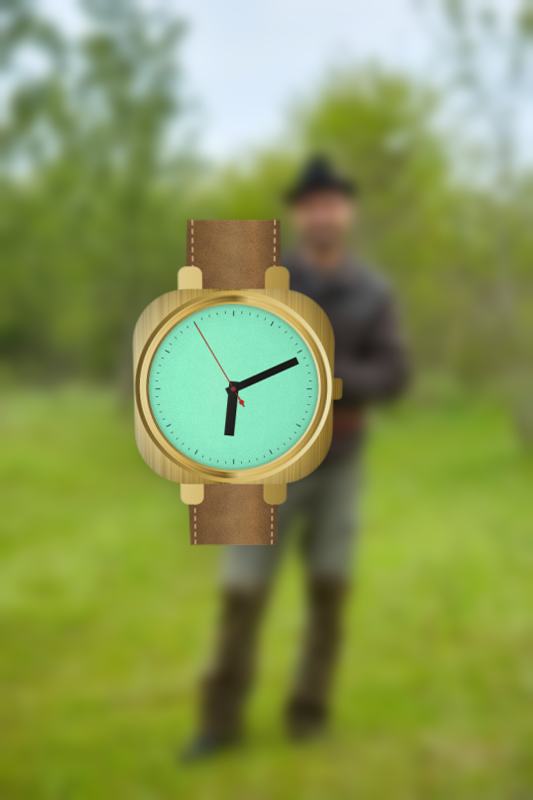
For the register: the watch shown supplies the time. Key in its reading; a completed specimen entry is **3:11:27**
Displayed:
**6:10:55**
